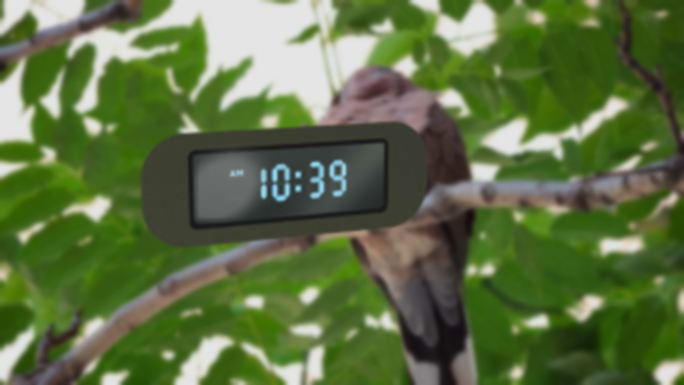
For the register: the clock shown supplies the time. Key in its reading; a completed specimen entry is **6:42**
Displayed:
**10:39**
